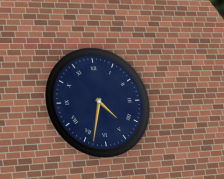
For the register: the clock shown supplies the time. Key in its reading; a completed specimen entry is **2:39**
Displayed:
**4:33**
